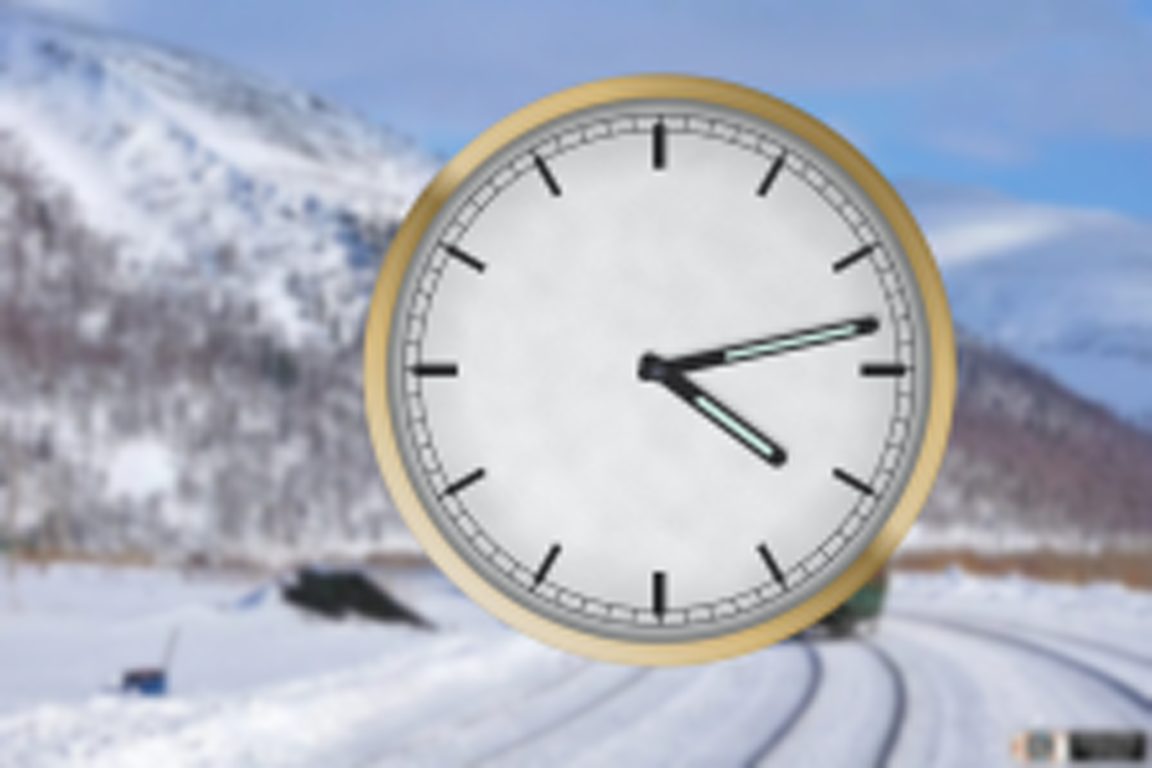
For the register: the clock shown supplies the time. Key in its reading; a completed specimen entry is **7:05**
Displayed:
**4:13**
